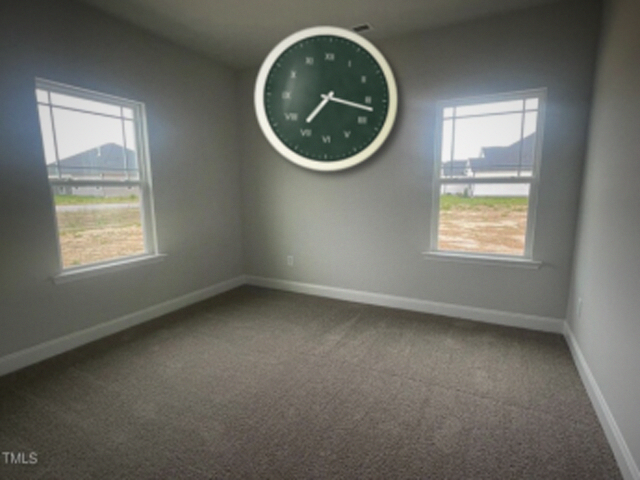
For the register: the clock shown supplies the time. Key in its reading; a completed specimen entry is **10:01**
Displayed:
**7:17**
